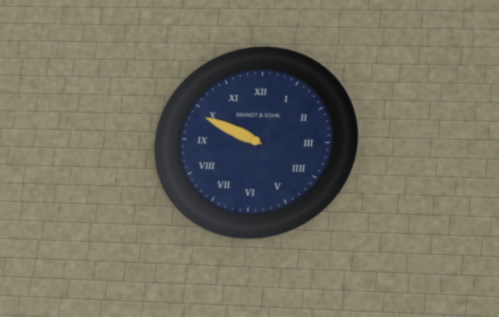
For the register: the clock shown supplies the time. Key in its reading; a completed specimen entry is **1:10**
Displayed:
**9:49**
